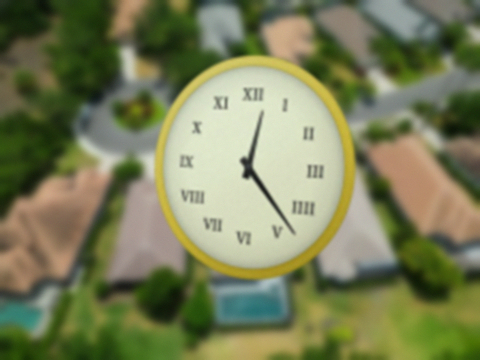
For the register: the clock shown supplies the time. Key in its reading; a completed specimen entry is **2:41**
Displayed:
**12:23**
